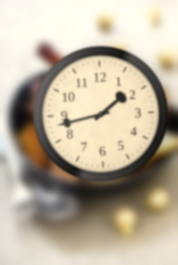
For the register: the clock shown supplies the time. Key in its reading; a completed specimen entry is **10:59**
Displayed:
**1:43**
